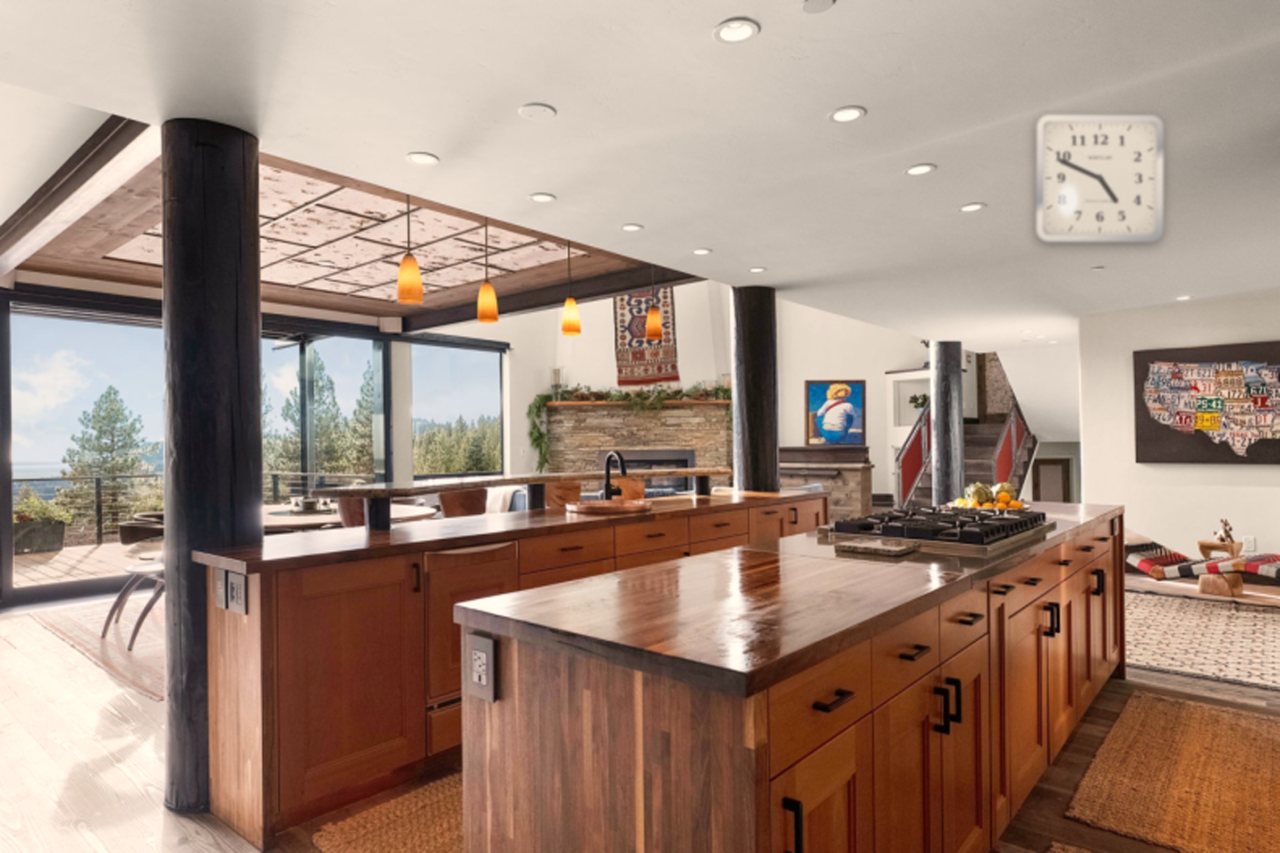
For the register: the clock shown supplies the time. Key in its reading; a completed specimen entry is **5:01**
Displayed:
**4:49**
